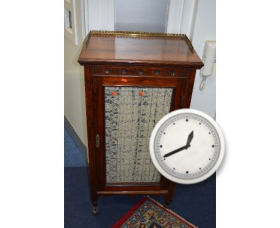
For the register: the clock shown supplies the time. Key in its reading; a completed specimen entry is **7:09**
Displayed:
**12:41**
